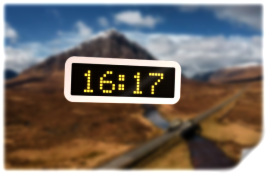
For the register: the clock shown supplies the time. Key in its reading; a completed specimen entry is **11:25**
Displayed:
**16:17**
